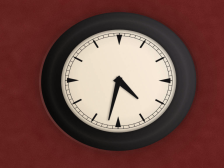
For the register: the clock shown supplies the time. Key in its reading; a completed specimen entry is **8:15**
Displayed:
**4:32**
